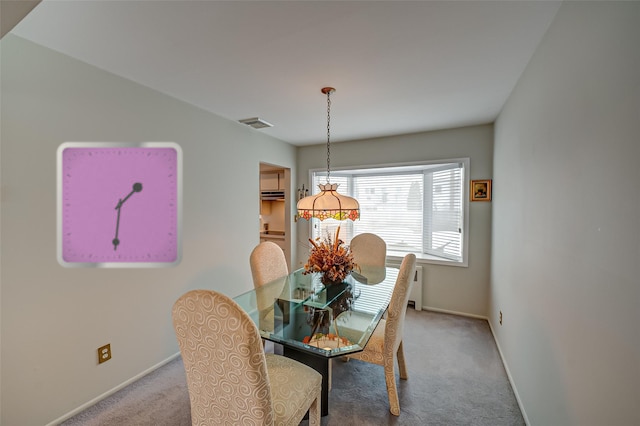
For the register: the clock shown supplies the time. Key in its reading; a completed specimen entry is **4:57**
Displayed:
**1:31**
